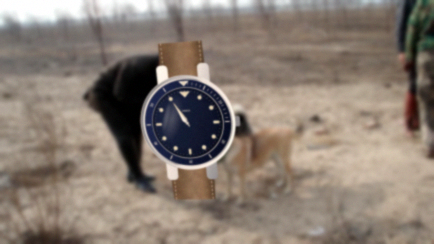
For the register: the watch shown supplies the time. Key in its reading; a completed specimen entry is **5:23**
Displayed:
**10:55**
